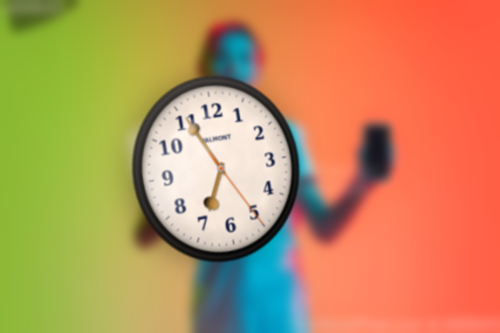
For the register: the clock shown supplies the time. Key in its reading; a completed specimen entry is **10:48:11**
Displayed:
**6:55:25**
